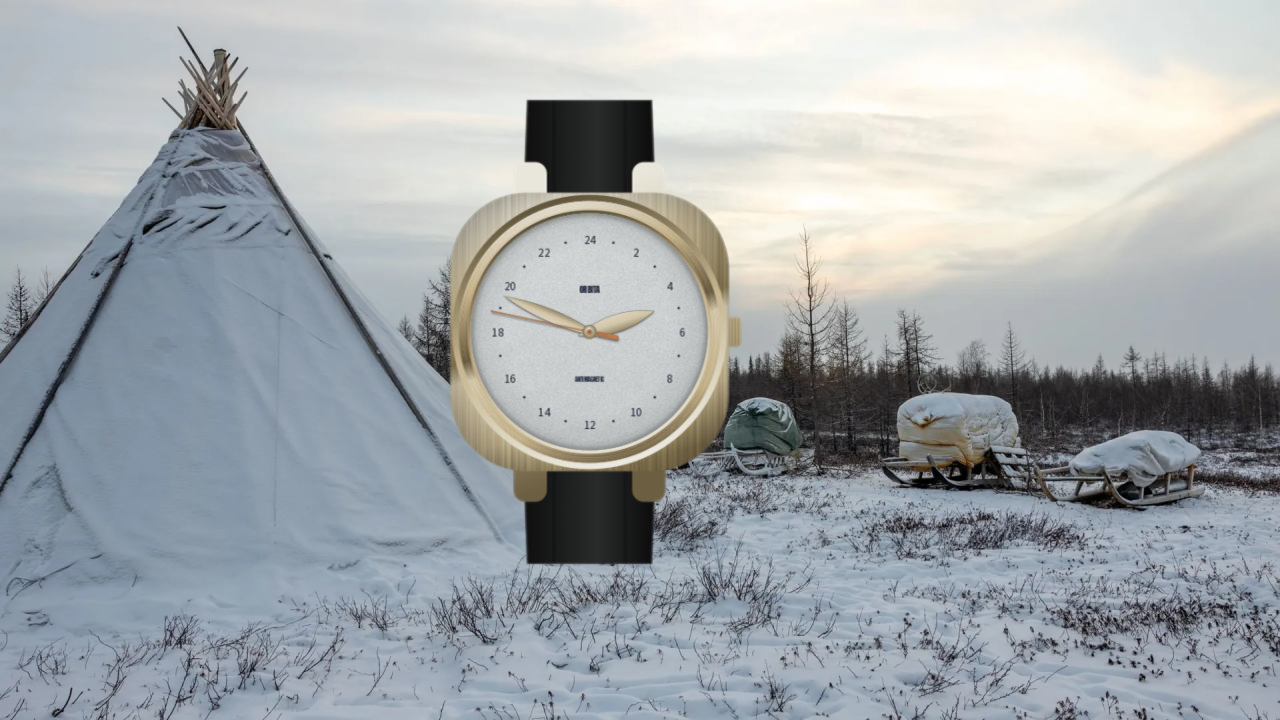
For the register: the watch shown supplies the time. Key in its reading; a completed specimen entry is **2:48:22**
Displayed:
**4:48:47**
